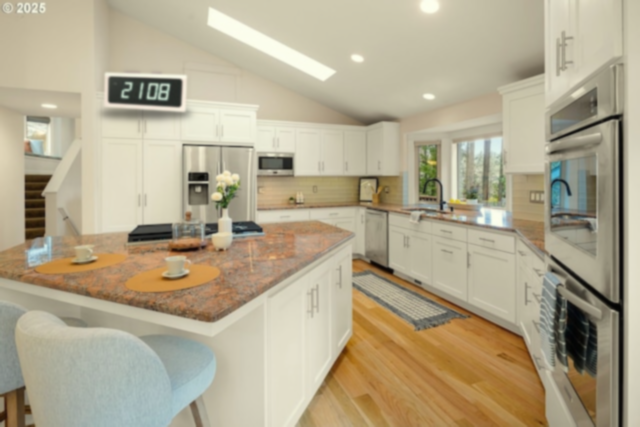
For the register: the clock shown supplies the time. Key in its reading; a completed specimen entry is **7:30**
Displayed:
**21:08**
